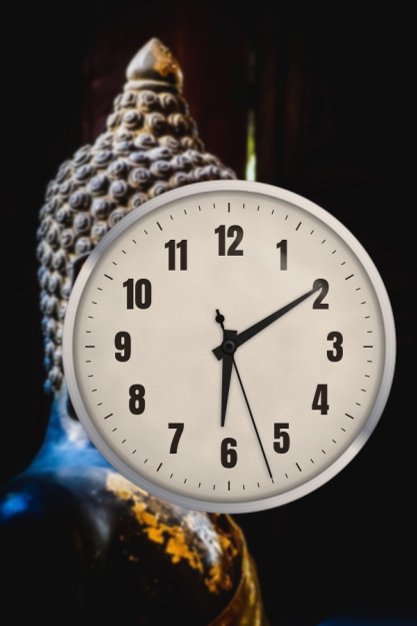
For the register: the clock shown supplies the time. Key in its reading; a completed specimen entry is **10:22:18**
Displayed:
**6:09:27**
